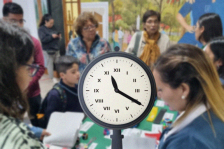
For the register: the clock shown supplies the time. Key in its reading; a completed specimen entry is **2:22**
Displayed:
**11:20**
